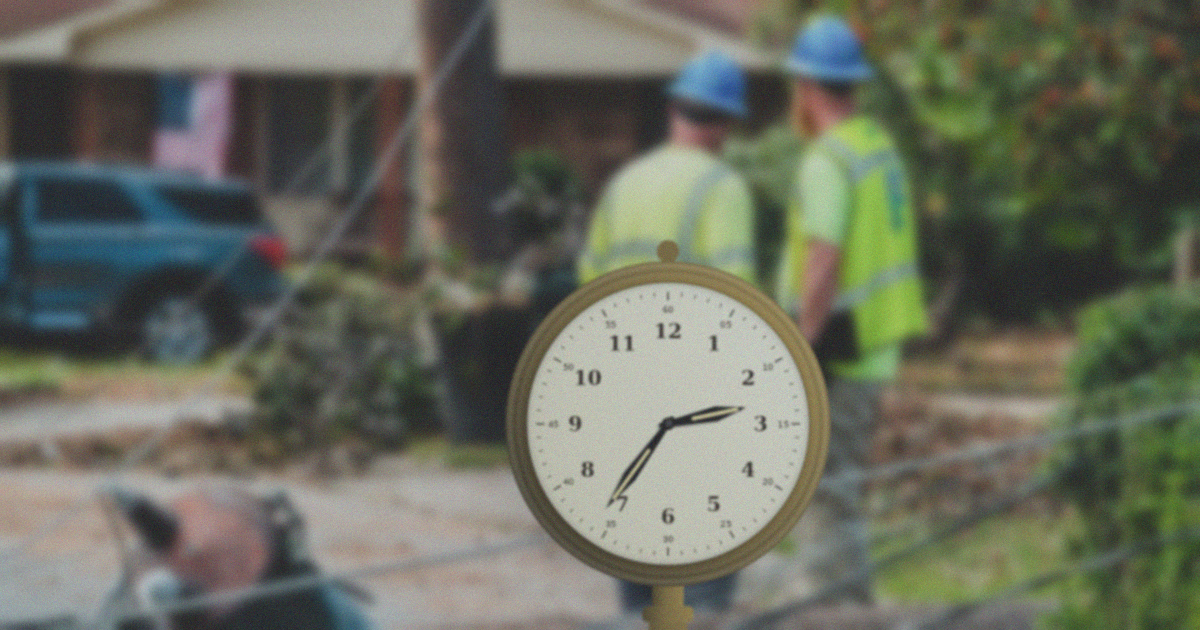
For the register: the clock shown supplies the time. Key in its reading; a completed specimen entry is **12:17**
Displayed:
**2:36**
